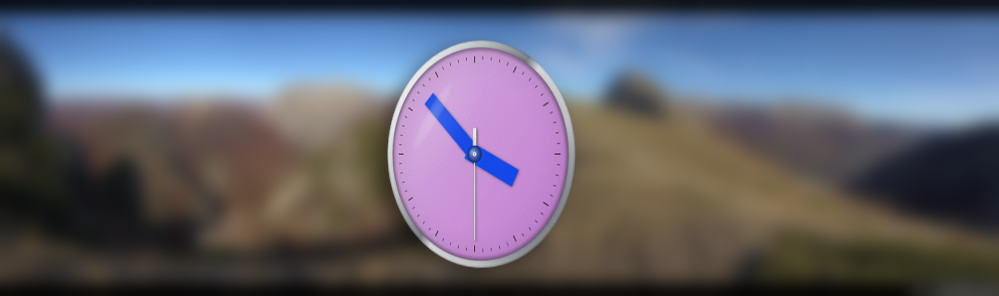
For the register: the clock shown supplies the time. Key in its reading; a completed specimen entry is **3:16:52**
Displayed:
**3:52:30**
